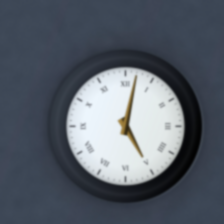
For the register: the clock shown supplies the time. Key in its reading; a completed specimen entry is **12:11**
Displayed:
**5:02**
